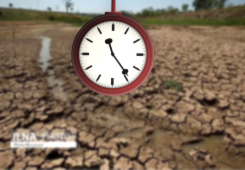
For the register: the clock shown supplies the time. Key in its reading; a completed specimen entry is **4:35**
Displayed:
**11:24**
